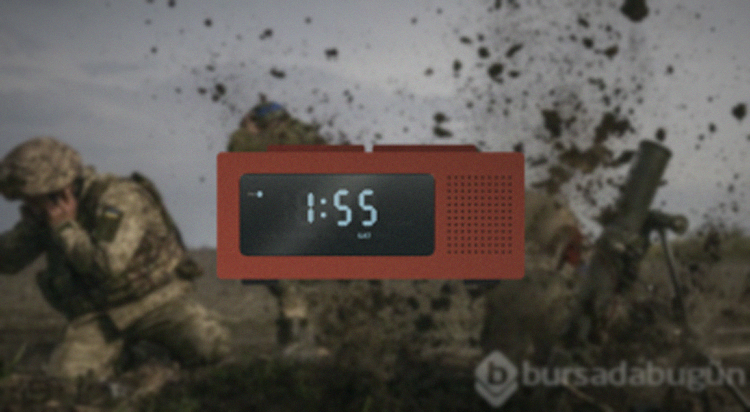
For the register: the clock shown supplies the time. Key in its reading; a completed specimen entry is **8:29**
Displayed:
**1:55**
